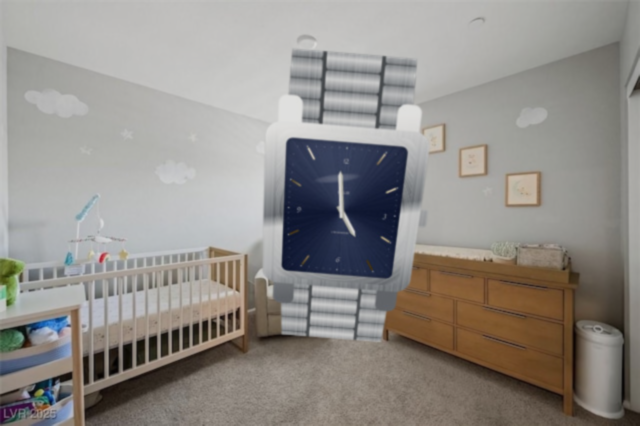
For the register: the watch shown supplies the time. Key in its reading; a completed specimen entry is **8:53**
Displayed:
**4:59**
